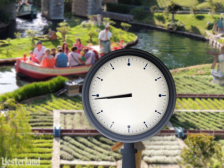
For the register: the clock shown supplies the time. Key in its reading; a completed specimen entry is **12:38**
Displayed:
**8:44**
